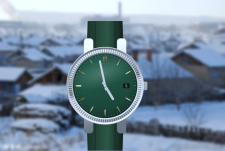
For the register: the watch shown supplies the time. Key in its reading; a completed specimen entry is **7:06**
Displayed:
**4:58**
